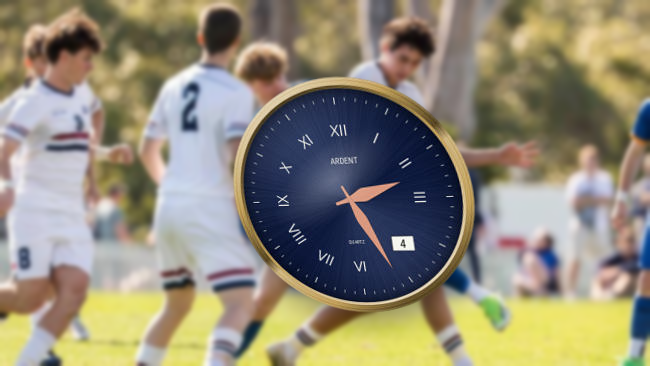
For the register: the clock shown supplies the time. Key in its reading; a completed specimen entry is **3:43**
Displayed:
**2:26**
